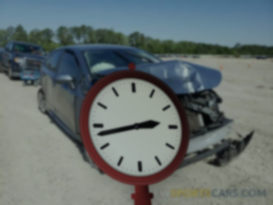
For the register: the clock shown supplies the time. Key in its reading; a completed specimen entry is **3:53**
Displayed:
**2:43**
